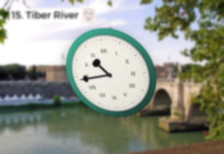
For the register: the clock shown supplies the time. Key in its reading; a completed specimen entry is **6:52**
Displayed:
**10:44**
